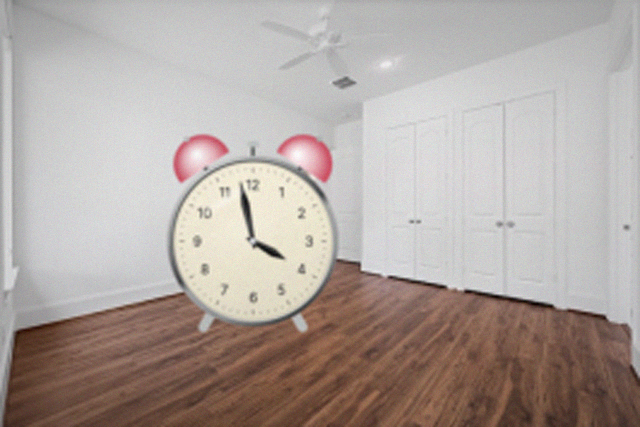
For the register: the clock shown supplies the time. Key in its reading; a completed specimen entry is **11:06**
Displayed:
**3:58**
